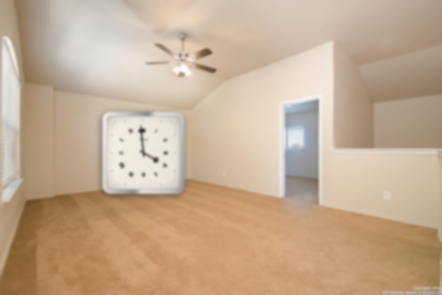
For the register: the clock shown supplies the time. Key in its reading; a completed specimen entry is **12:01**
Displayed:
**3:59**
